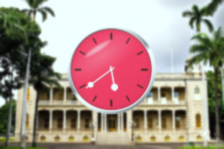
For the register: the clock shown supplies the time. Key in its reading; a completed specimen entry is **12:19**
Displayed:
**5:39**
